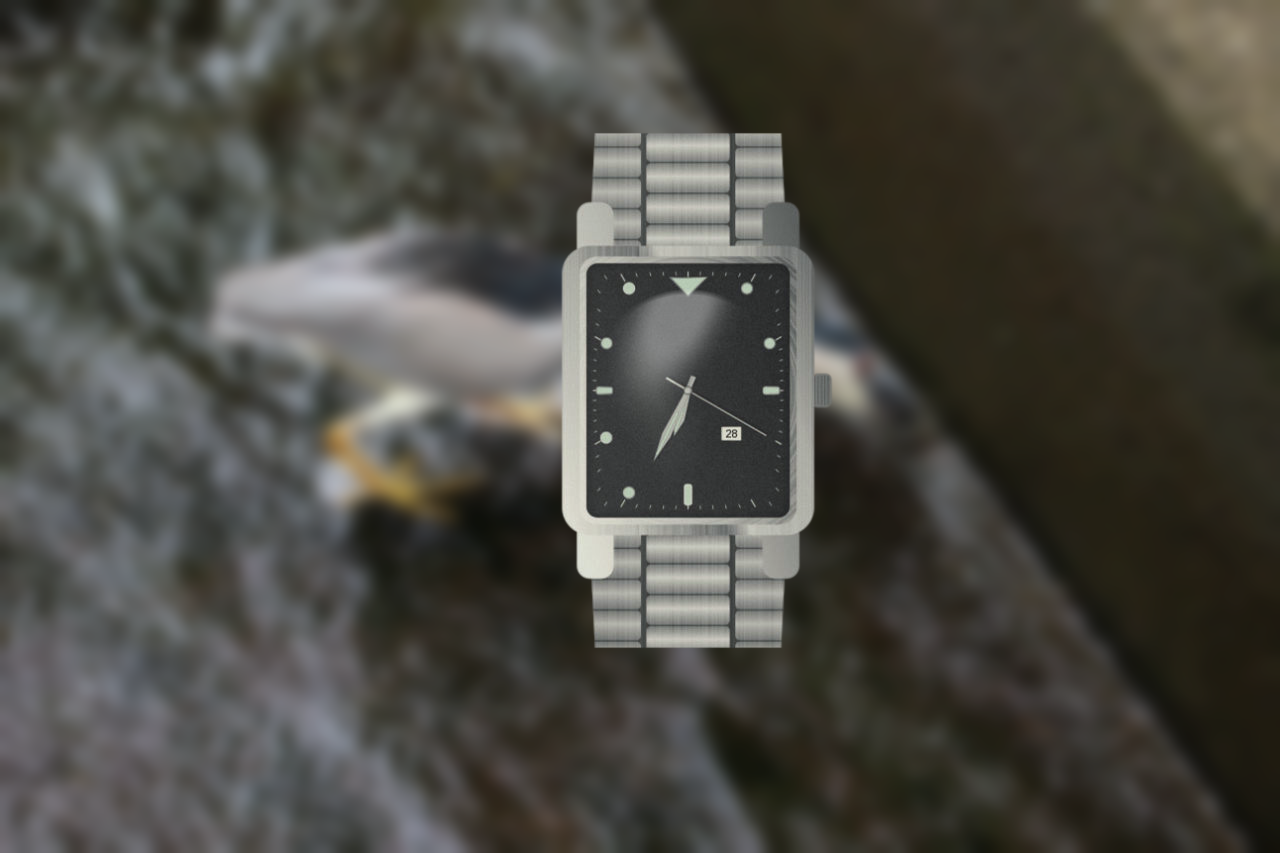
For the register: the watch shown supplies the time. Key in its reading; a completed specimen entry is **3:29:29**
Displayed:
**6:34:20**
